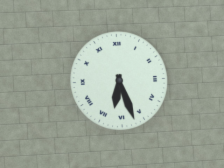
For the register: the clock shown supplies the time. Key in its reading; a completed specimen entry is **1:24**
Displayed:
**6:27**
